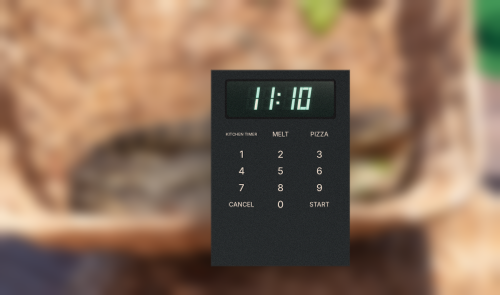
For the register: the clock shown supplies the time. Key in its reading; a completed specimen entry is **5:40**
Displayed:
**11:10**
